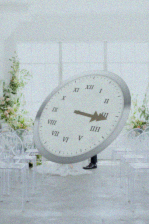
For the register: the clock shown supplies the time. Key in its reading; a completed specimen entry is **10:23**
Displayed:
**3:16**
